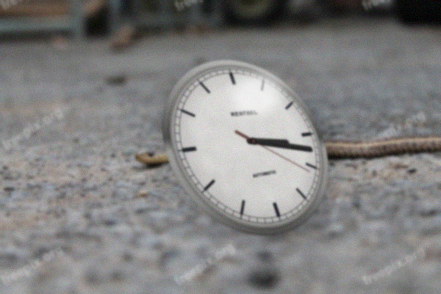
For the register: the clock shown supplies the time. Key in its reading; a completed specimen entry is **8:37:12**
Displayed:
**3:17:21**
